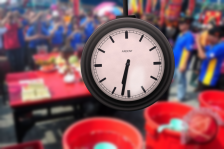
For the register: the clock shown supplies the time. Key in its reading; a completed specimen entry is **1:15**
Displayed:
**6:32**
